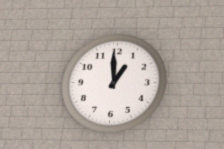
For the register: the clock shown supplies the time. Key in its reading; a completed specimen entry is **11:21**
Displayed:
**12:59**
